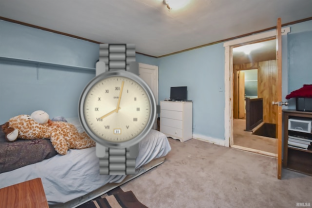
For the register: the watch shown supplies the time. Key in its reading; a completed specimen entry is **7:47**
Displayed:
**8:02**
